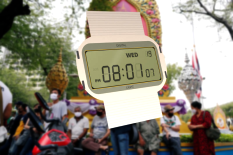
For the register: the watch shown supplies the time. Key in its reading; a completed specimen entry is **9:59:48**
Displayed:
**8:01:07**
